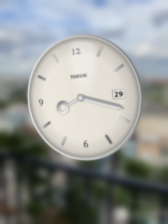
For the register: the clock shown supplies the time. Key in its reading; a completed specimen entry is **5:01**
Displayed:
**8:18**
